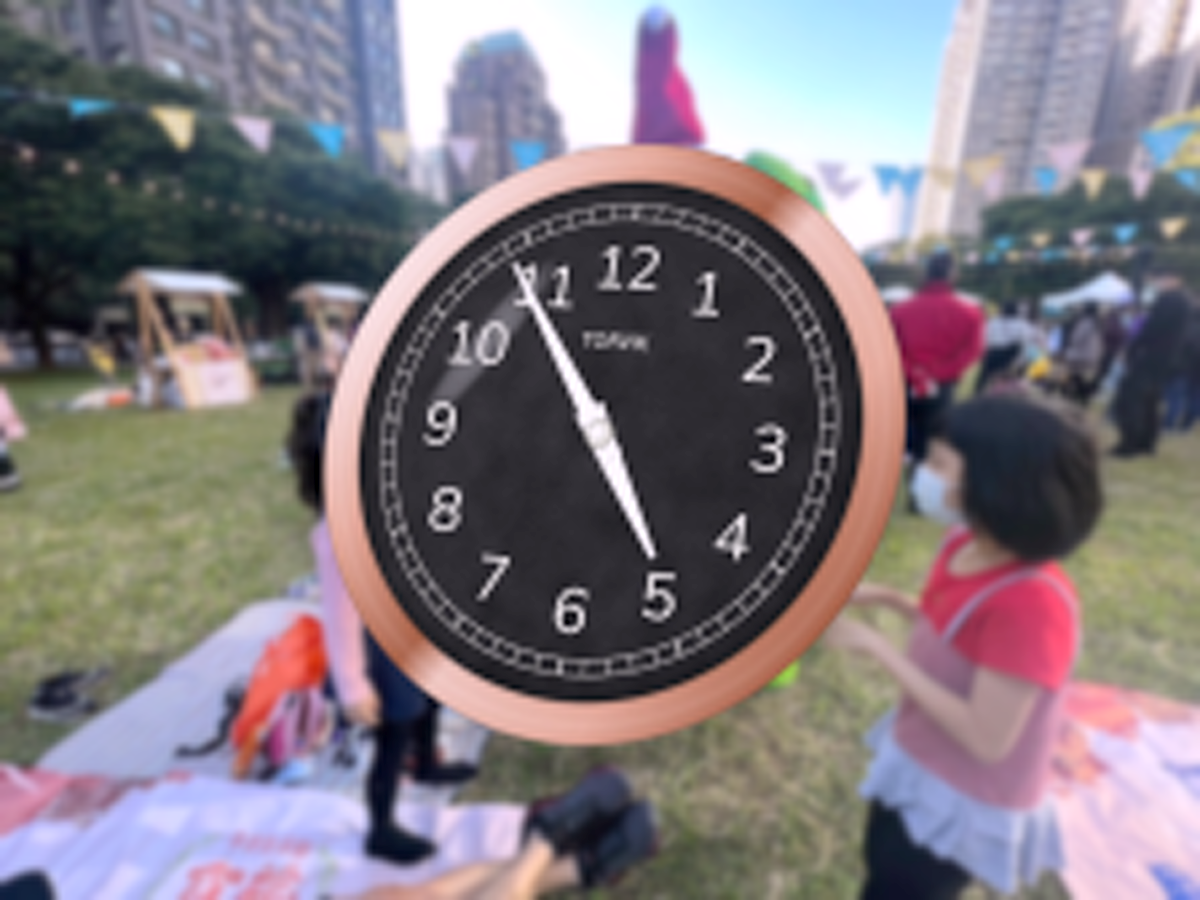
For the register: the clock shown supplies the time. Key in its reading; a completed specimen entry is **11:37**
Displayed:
**4:54**
